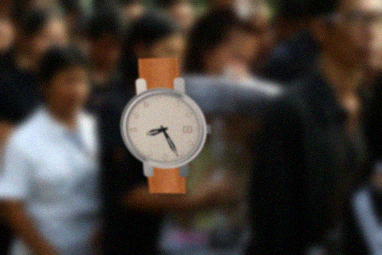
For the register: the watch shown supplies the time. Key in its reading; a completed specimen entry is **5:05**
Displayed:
**8:26**
